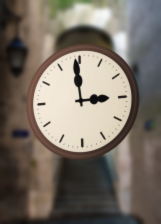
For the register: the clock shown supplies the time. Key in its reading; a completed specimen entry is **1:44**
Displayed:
**2:59**
